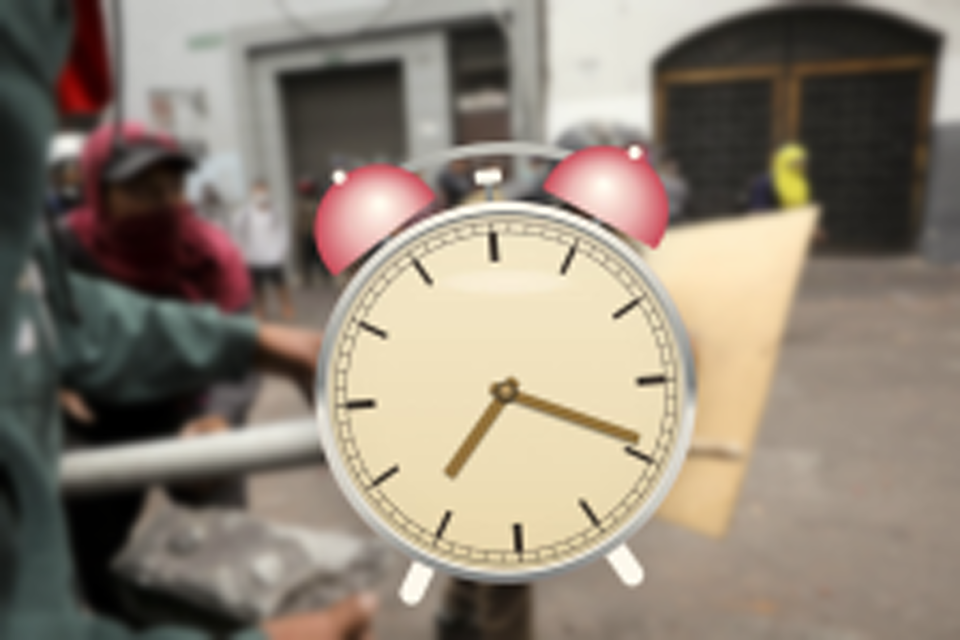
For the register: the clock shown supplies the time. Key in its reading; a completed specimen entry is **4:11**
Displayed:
**7:19**
